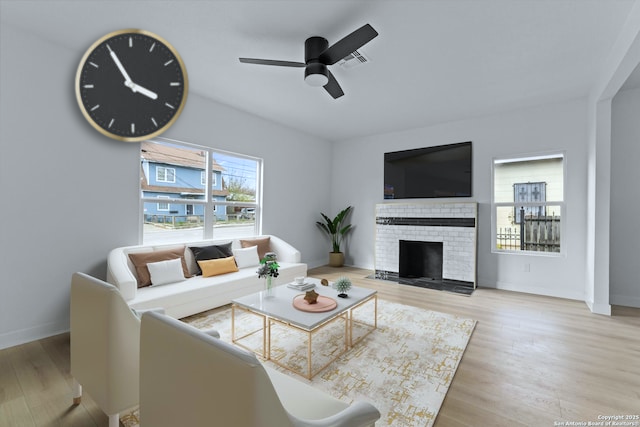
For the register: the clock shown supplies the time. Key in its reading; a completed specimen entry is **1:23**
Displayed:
**3:55**
